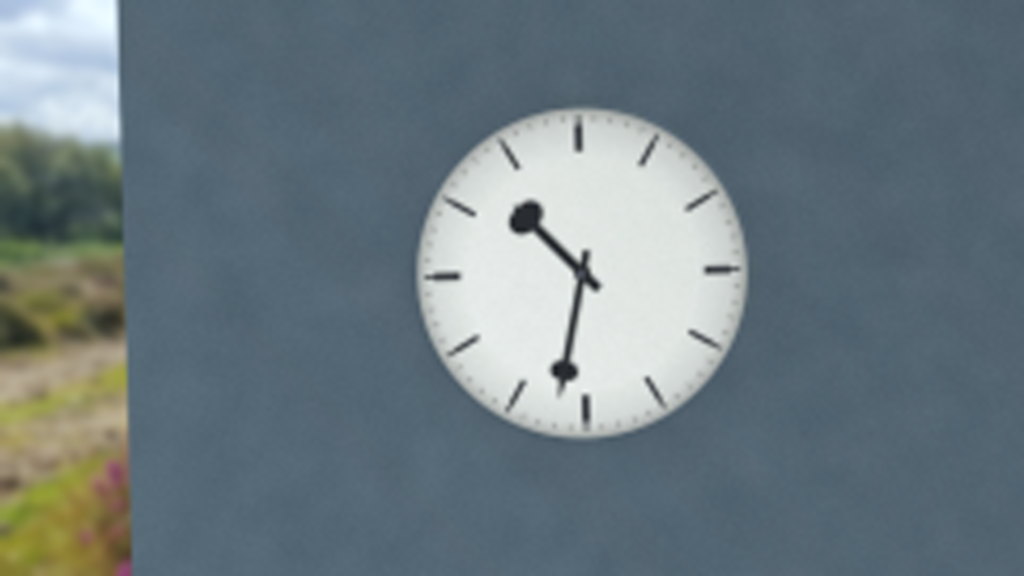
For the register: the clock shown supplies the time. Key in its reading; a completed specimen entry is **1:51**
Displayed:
**10:32**
